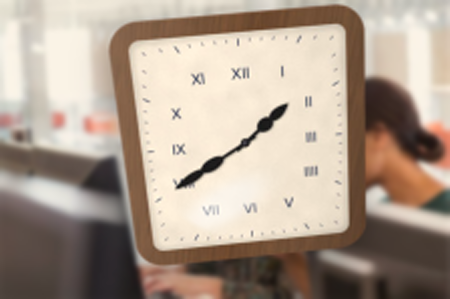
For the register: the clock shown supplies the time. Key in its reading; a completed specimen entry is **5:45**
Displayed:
**1:40**
